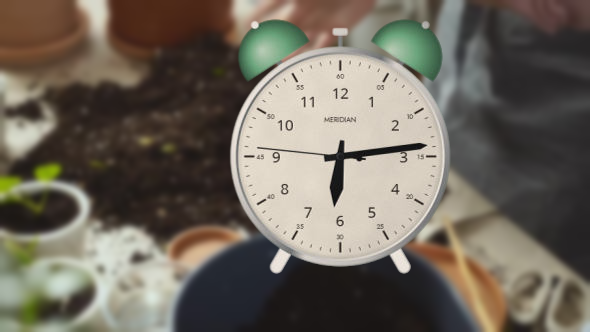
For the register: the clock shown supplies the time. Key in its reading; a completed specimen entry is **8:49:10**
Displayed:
**6:13:46**
